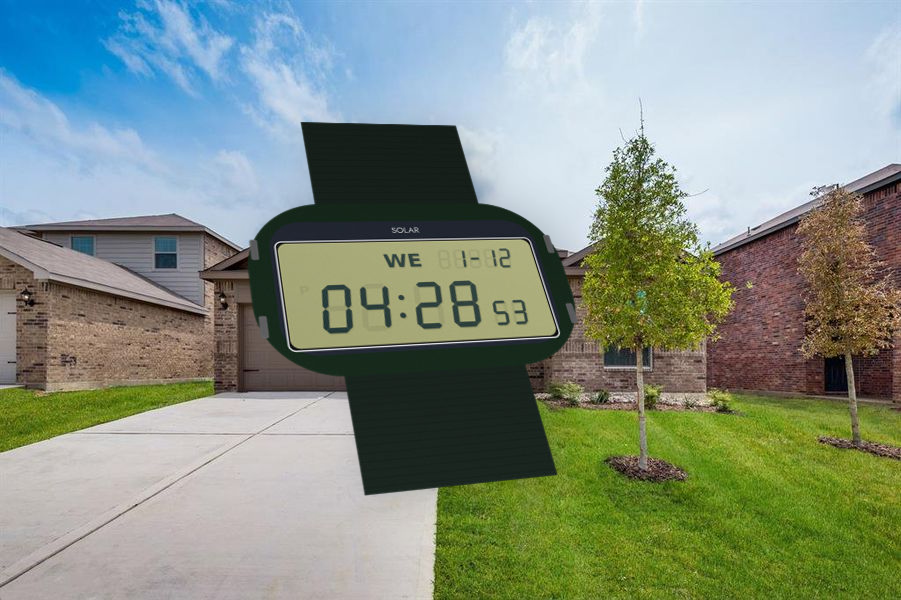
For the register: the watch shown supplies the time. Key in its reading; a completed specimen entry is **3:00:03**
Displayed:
**4:28:53**
